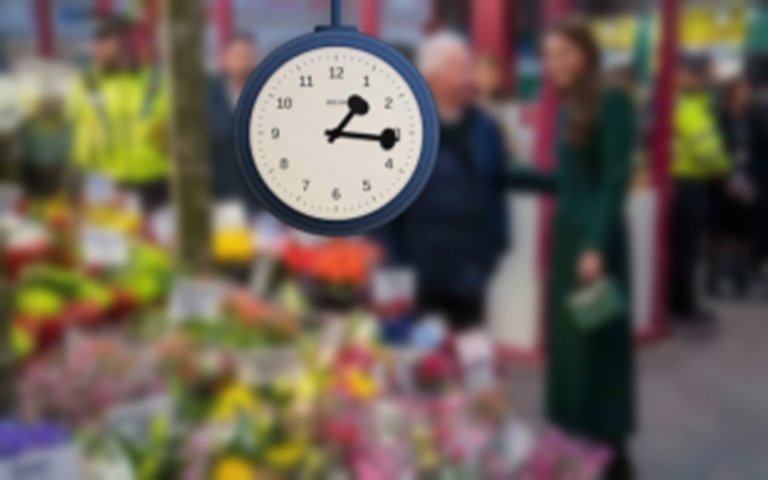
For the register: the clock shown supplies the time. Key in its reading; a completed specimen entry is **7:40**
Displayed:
**1:16**
